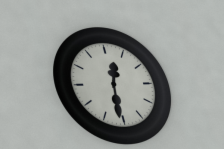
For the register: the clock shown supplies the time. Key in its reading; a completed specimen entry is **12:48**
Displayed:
**12:31**
